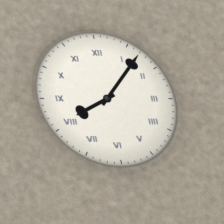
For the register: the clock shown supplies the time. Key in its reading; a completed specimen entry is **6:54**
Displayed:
**8:07**
